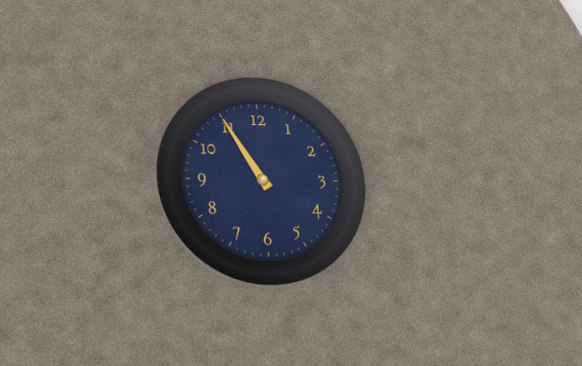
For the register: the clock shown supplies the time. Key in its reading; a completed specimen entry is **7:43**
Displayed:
**10:55**
